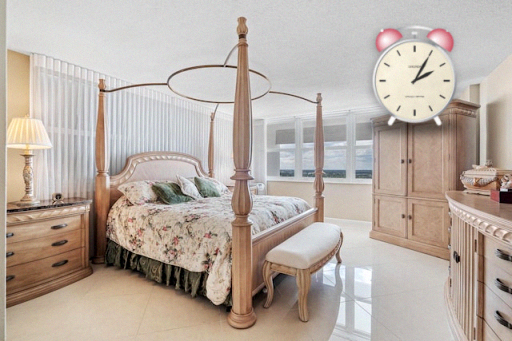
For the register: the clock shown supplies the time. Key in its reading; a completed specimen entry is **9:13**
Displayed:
**2:05**
